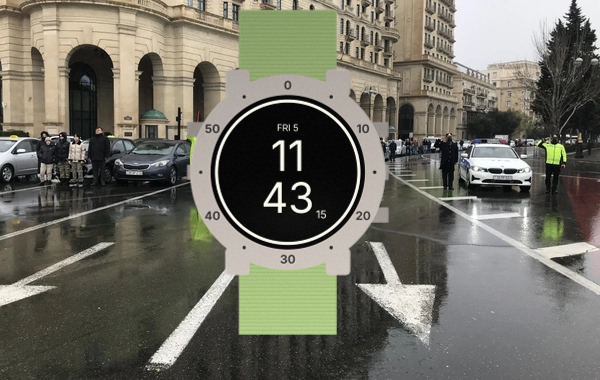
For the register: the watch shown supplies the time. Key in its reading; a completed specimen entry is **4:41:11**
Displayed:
**11:43:15**
